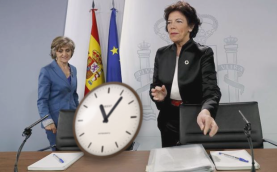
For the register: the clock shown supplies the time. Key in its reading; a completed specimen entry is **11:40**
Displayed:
**11:06**
